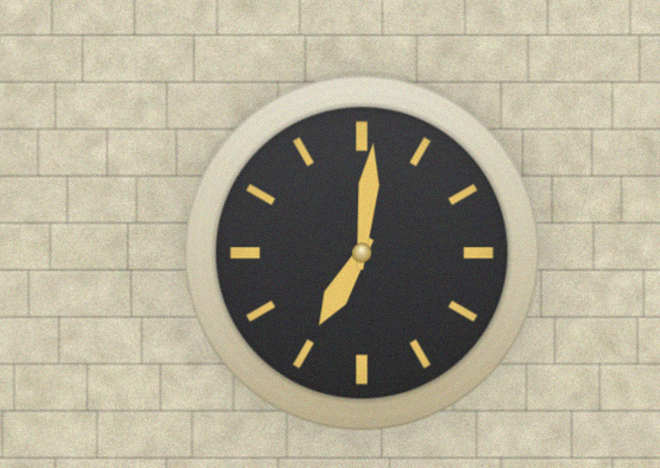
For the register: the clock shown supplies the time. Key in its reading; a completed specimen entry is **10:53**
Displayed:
**7:01**
